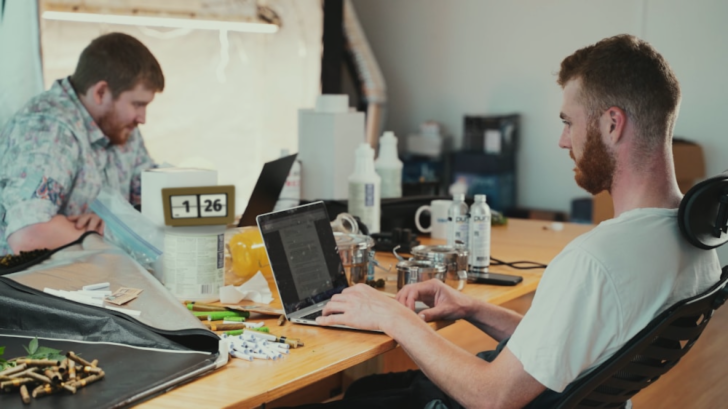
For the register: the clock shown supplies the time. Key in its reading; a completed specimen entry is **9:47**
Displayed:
**1:26**
